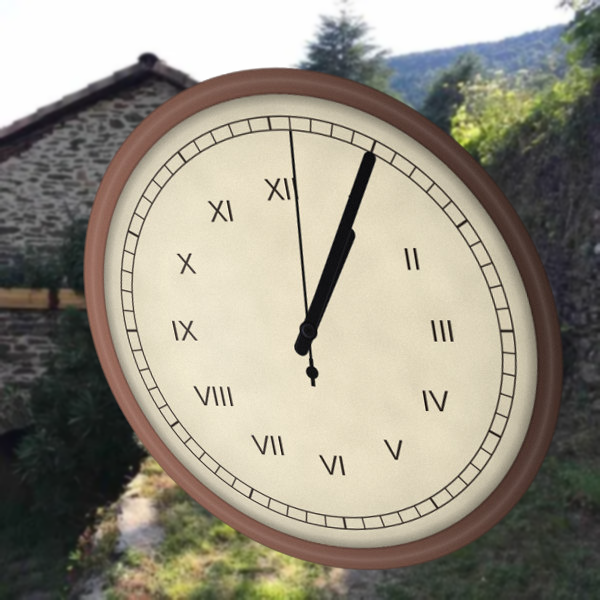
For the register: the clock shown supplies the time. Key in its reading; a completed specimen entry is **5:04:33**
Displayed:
**1:05:01**
